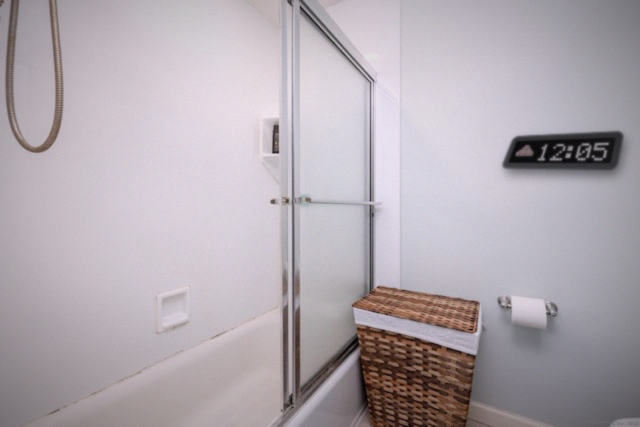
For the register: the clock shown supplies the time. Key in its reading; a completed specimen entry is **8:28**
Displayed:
**12:05**
